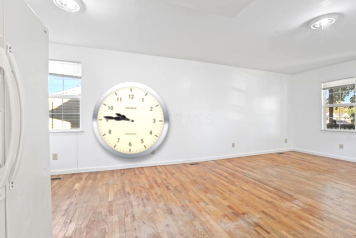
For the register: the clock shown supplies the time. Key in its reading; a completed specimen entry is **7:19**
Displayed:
**9:46**
